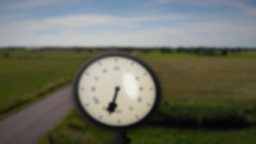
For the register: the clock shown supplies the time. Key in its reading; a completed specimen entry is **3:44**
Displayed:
**6:33**
